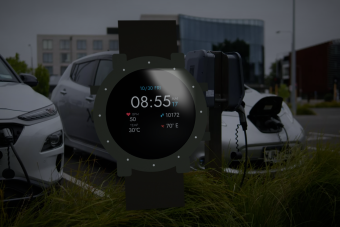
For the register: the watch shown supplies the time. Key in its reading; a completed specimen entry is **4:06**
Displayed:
**8:55**
